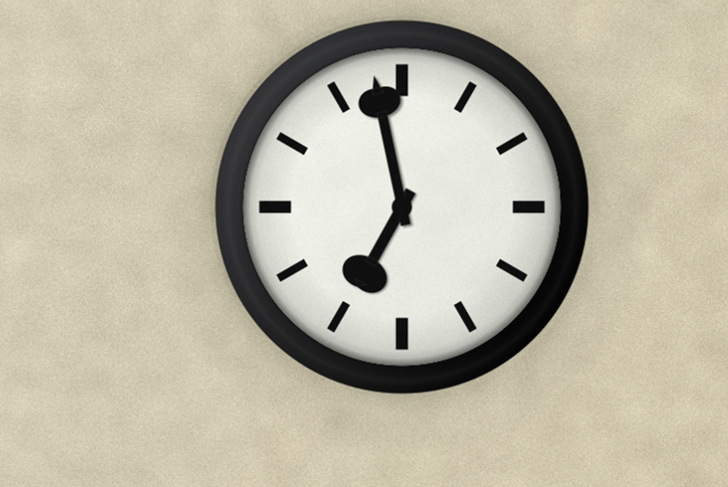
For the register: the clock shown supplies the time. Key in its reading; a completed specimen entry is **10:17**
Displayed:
**6:58**
